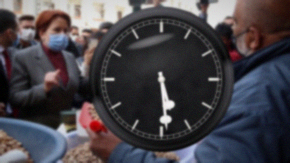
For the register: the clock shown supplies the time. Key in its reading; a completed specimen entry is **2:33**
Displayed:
**5:29**
